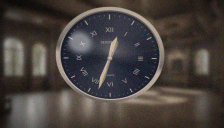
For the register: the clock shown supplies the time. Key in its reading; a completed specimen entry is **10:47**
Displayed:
**12:33**
